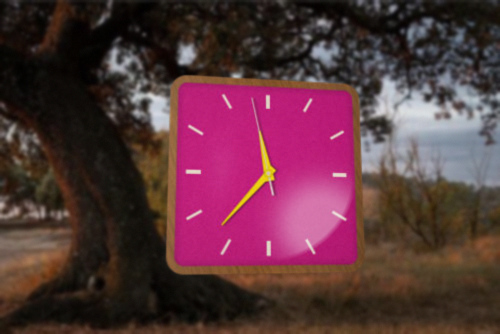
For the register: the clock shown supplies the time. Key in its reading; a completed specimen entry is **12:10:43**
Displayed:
**11:36:58**
